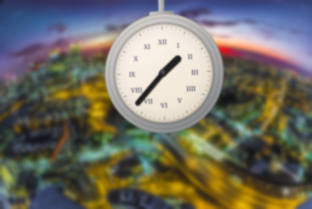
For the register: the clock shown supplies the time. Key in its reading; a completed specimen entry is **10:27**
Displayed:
**1:37**
